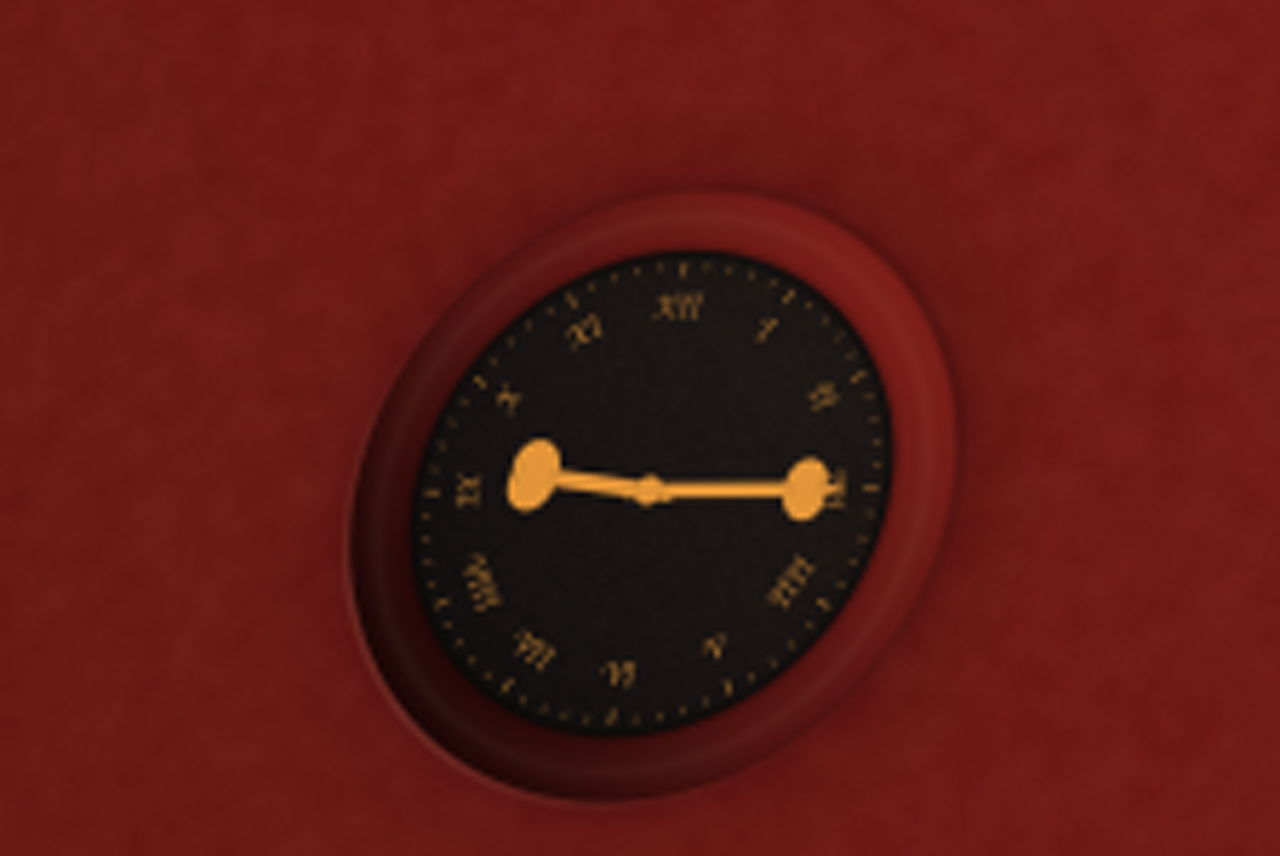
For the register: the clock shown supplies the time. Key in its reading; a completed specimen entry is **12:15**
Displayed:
**9:15**
